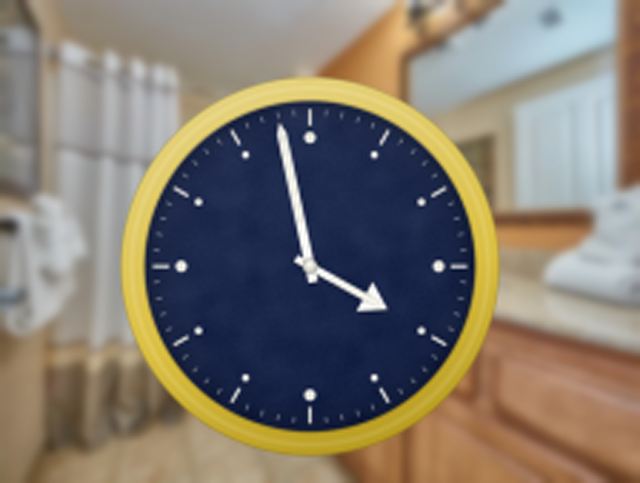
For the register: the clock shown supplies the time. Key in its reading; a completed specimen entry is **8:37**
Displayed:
**3:58**
